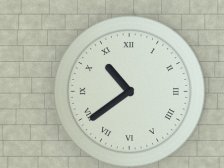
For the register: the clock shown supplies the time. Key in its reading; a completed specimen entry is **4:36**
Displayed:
**10:39**
